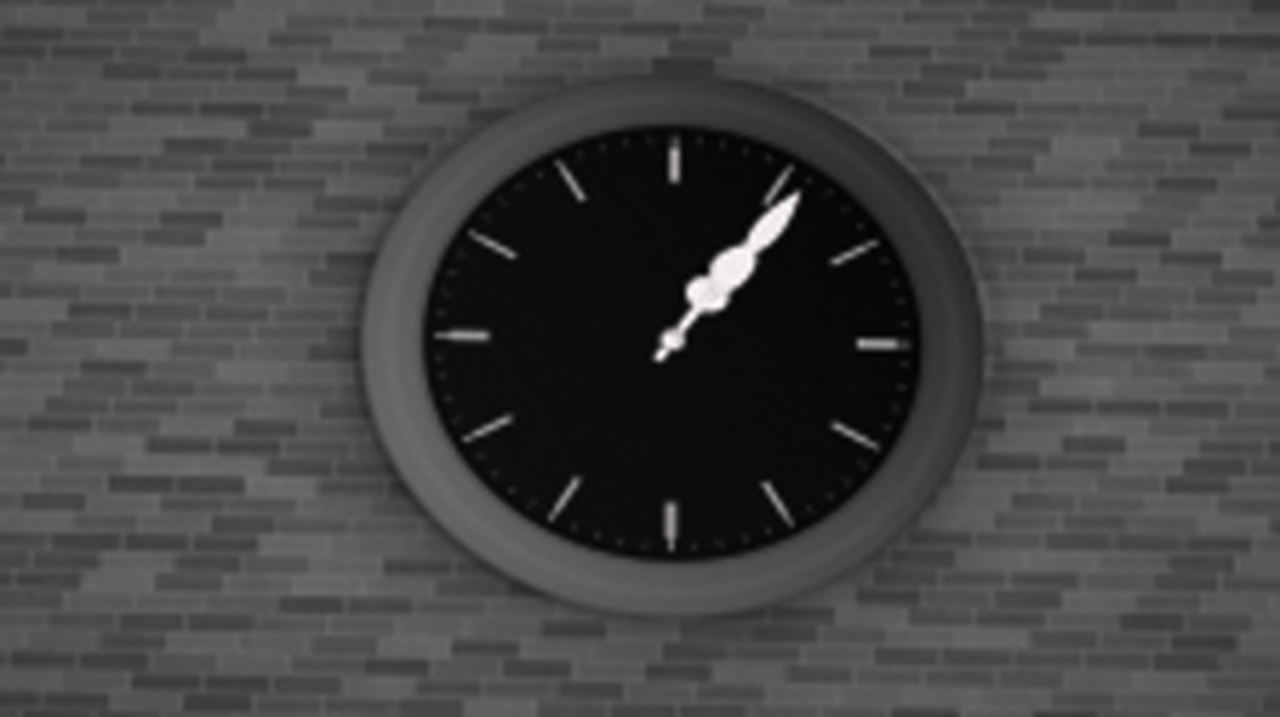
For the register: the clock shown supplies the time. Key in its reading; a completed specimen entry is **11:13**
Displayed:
**1:06**
